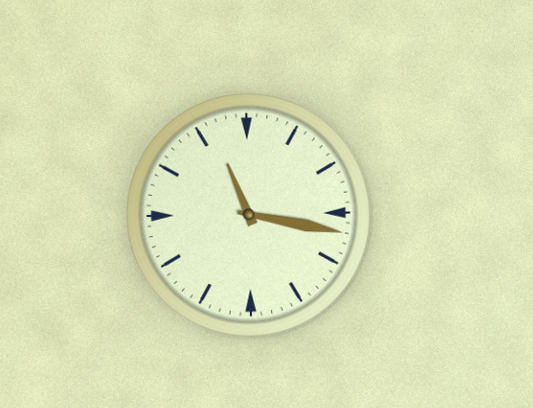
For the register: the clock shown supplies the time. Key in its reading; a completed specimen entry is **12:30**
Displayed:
**11:17**
